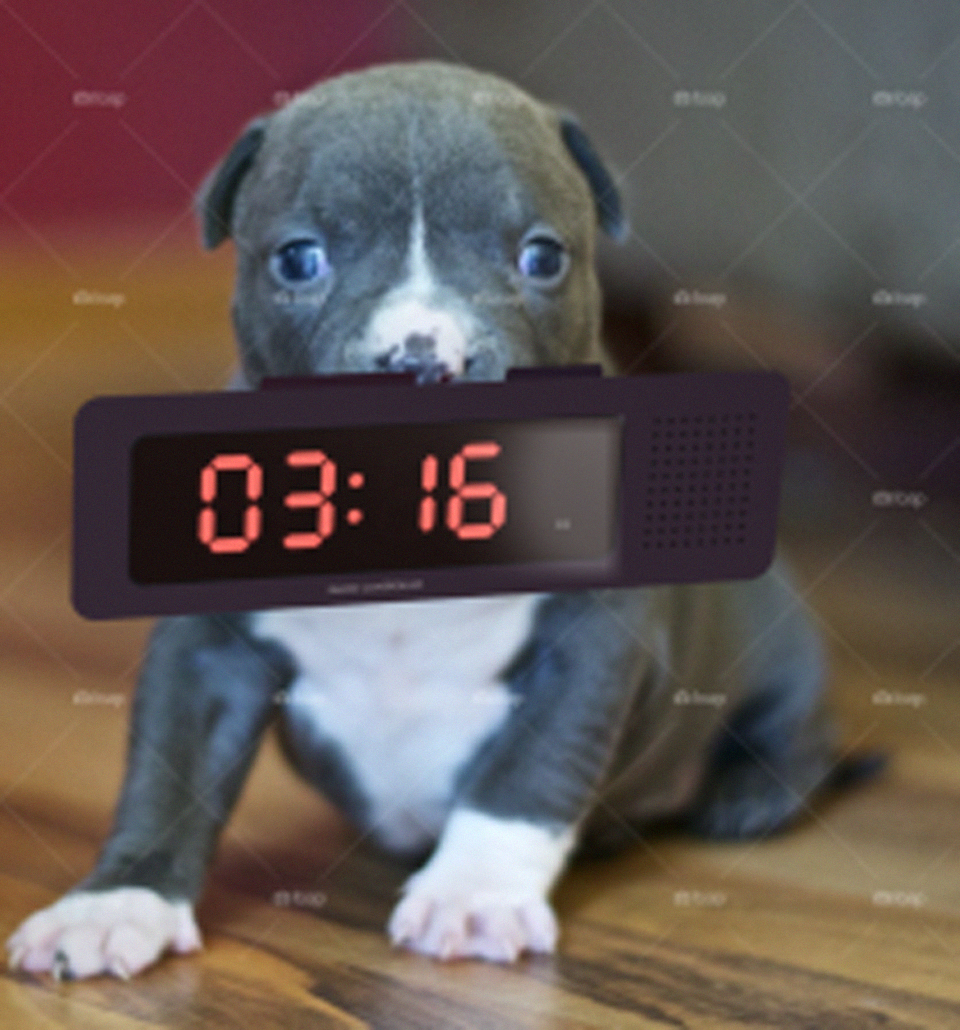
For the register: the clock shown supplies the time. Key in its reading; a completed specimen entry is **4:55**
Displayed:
**3:16**
